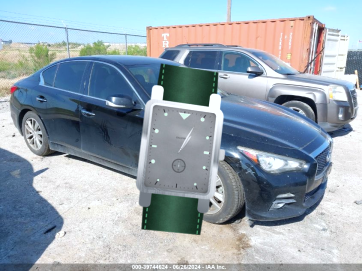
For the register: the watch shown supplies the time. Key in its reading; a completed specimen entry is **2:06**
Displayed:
**1:04**
